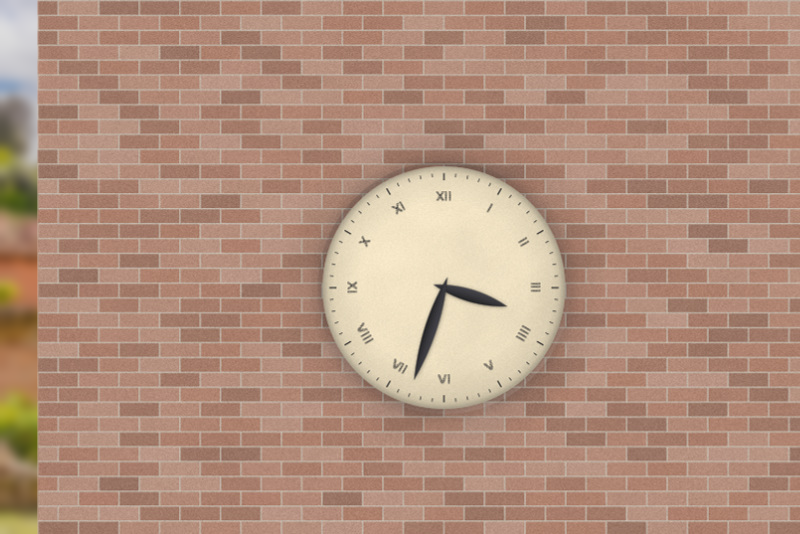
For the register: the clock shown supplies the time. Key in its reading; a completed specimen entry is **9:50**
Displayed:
**3:33**
